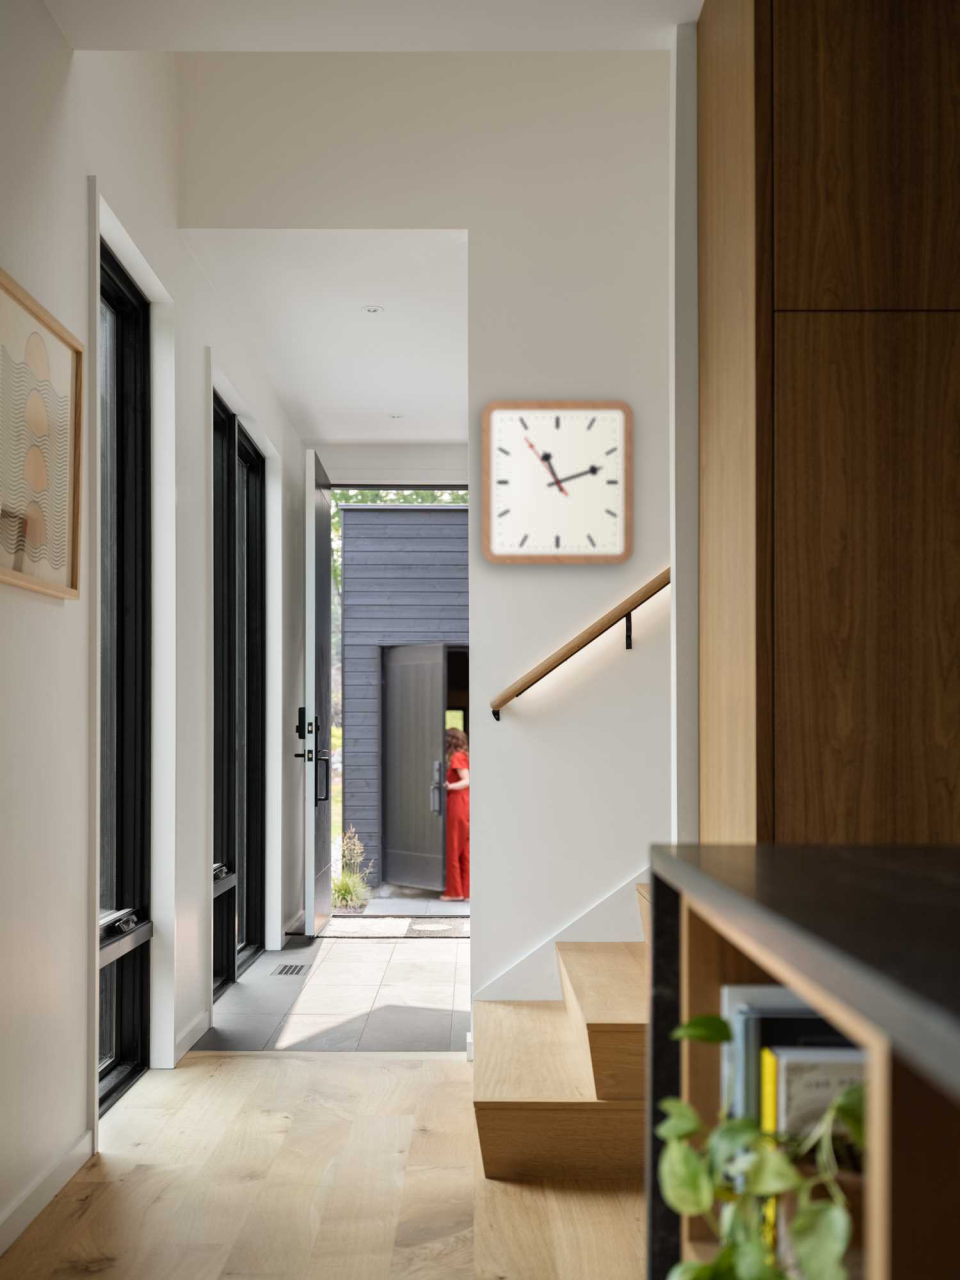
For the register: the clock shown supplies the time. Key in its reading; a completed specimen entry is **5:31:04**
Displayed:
**11:11:54**
